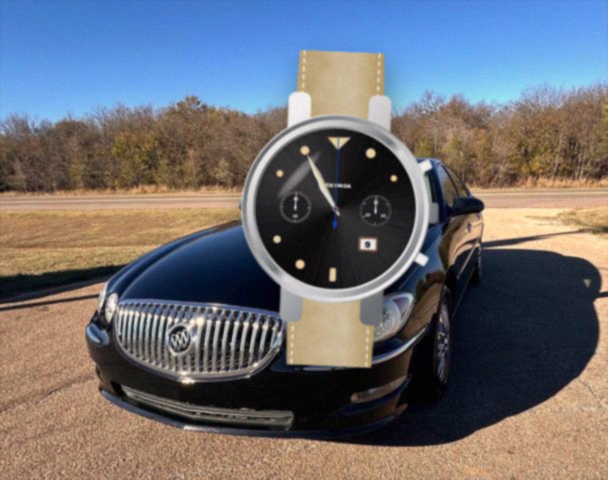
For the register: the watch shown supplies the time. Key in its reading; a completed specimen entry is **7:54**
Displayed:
**10:55**
